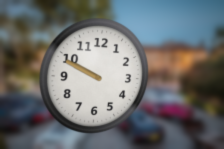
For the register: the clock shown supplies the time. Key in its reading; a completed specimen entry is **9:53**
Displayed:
**9:49**
